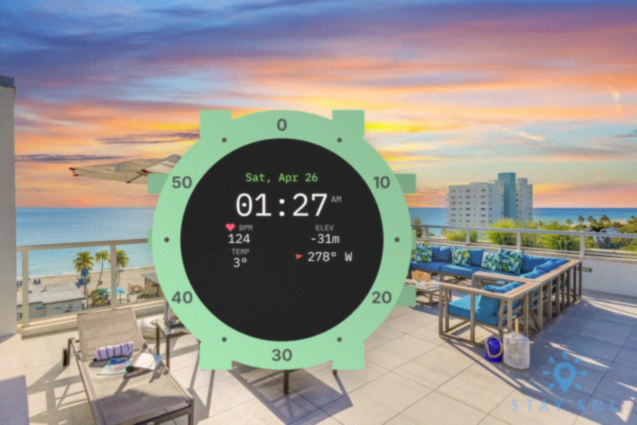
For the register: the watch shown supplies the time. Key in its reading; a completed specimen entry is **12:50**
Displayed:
**1:27**
